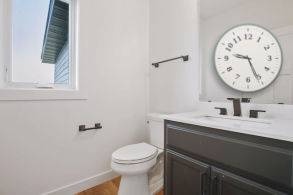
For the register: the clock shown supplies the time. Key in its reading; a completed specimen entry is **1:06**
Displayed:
**9:26**
